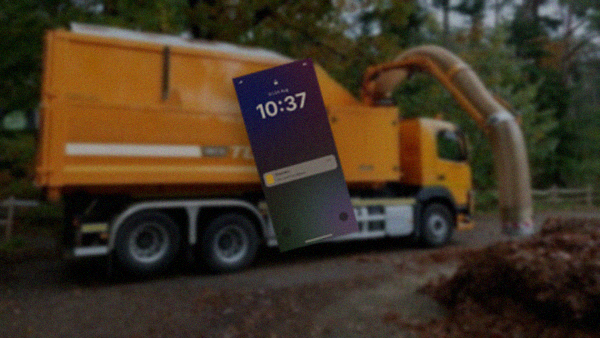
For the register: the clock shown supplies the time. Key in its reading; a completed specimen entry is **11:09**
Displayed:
**10:37**
